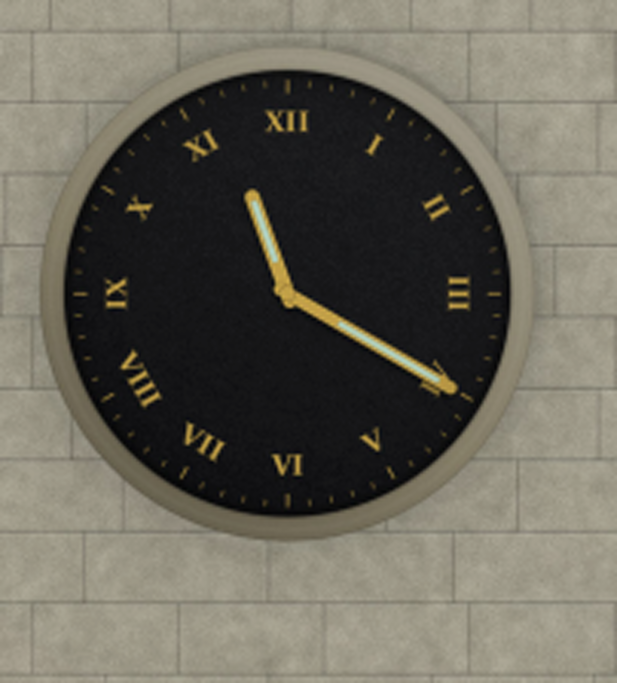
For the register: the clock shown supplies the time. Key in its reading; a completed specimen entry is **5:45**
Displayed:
**11:20**
